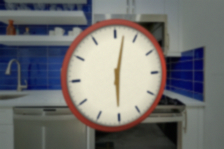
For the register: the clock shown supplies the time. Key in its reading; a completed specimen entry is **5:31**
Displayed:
**6:02**
